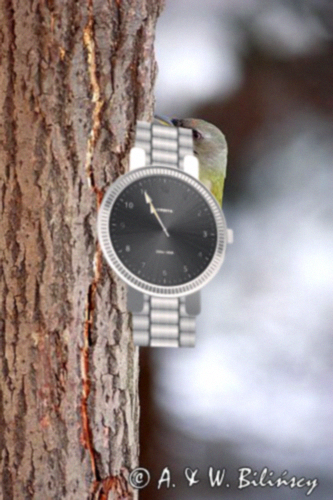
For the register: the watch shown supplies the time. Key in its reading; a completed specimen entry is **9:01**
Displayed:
**10:55**
